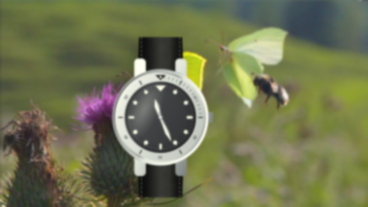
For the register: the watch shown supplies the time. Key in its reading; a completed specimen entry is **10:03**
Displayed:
**11:26**
